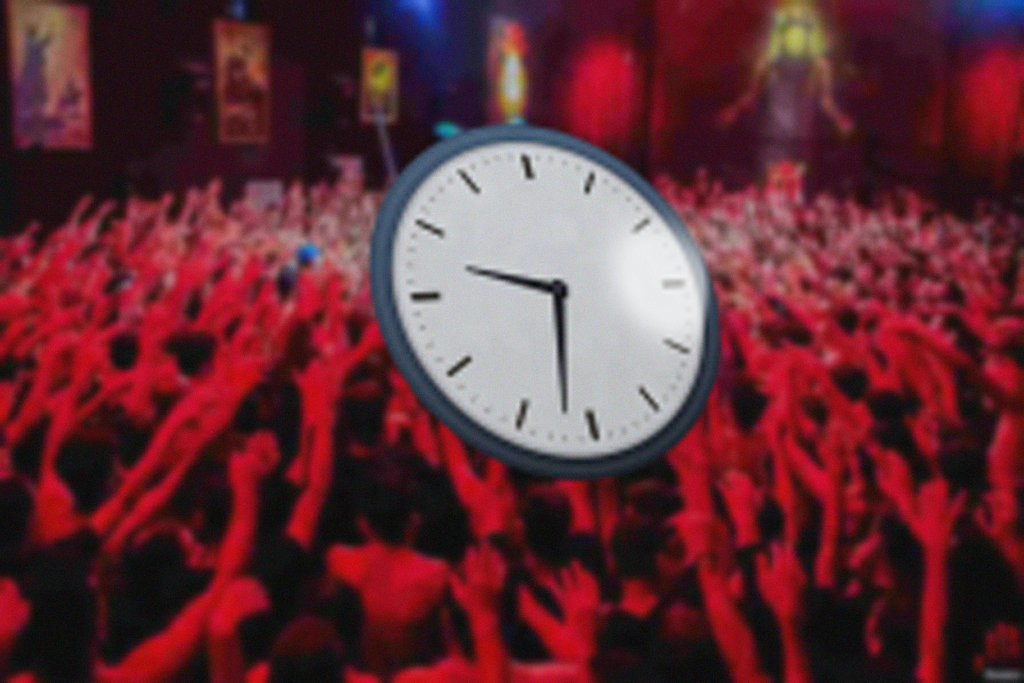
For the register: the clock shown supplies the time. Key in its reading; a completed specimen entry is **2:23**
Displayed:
**9:32**
